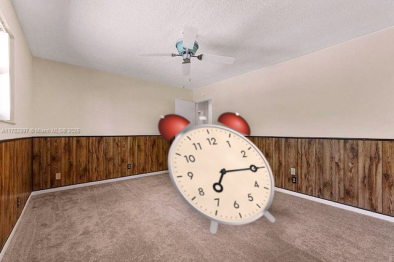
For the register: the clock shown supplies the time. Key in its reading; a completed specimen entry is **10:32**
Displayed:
**7:15**
